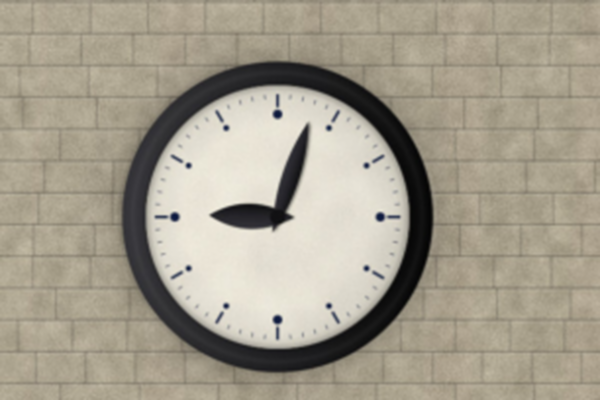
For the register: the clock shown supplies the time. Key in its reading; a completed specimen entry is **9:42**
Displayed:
**9:03**
